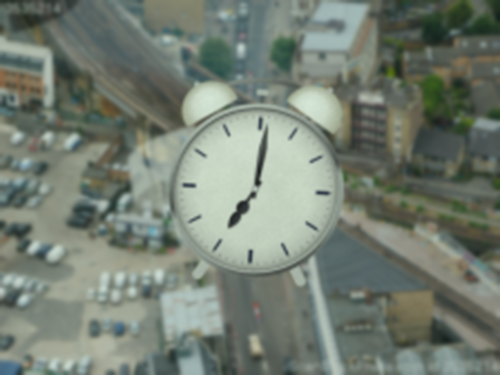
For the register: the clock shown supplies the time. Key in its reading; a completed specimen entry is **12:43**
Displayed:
**7:01**
